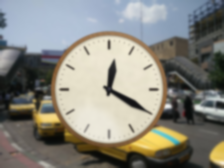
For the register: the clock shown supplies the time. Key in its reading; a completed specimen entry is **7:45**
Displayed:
**12:20**
